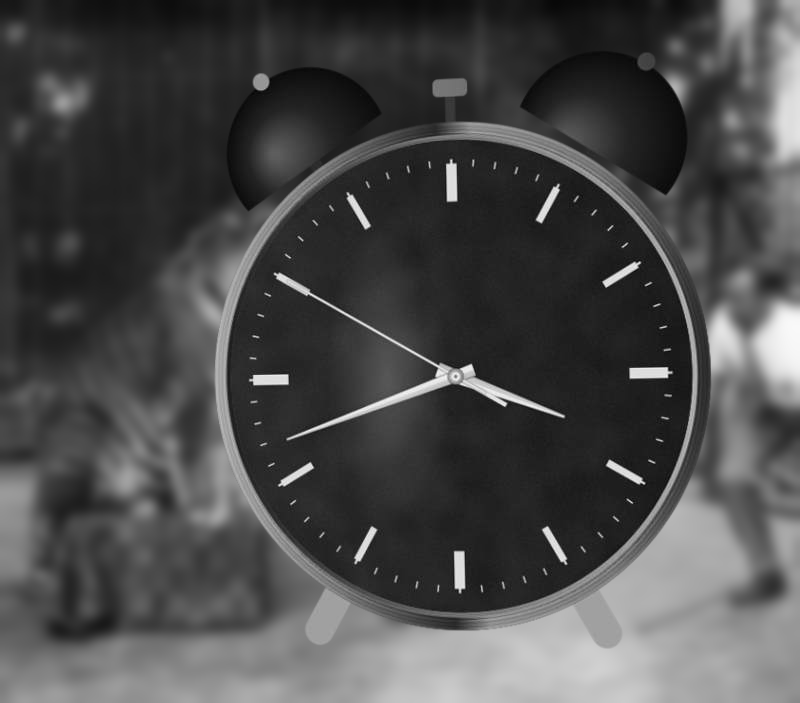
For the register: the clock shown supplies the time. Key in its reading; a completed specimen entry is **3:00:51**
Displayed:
**3:41:50**
